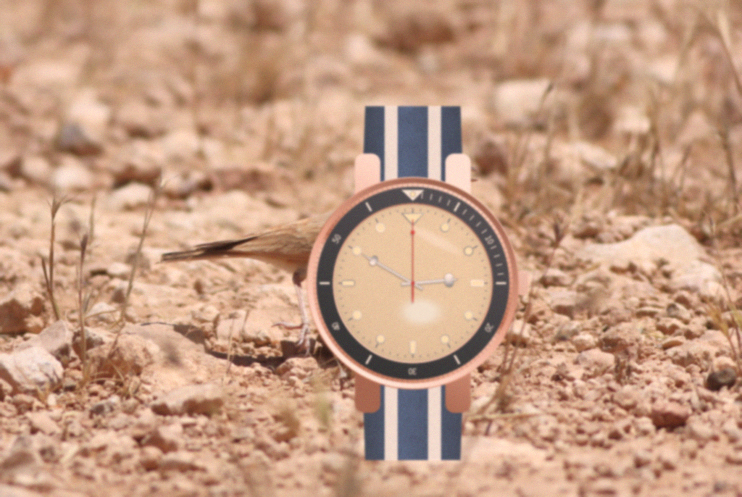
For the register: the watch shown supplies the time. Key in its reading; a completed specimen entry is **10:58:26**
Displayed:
**2:50:00**
